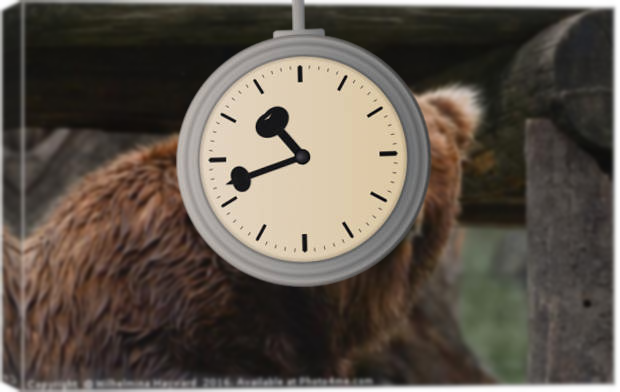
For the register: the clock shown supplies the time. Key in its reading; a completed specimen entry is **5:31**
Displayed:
**10:42**
